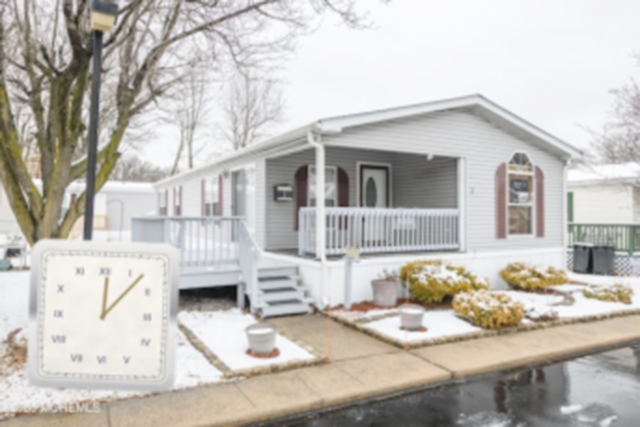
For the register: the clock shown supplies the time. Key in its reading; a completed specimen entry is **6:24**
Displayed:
**12:07**
